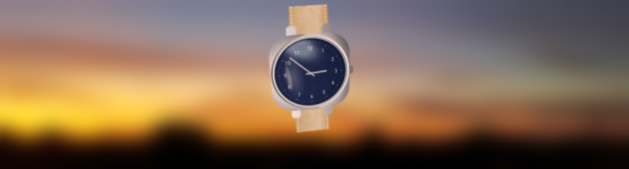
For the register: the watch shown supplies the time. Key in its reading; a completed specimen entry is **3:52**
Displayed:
**2:52**
